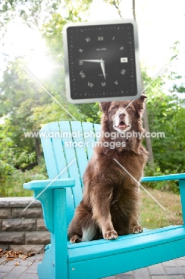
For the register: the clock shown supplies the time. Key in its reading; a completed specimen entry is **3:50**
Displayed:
**5:46**
